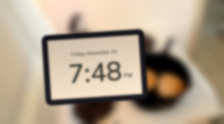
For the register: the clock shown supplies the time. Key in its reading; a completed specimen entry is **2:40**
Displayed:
**7:48**
